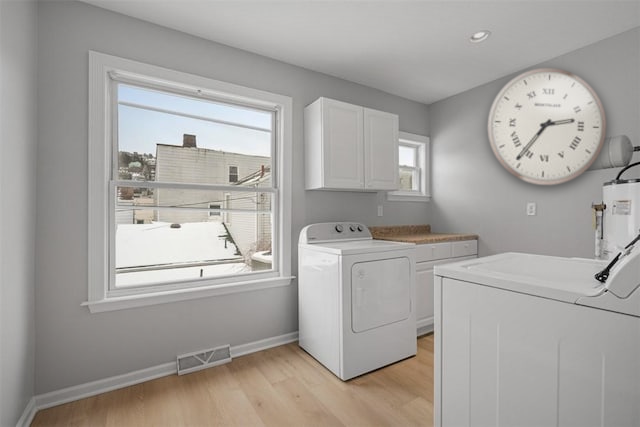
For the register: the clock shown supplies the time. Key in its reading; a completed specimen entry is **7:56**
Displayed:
**2:36**
